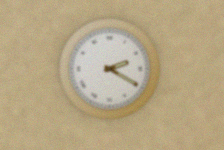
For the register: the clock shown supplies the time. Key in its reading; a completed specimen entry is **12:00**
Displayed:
**2:20**
